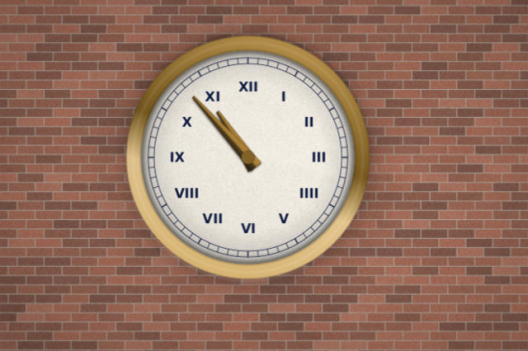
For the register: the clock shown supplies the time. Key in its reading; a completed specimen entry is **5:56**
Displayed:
**10:53**
